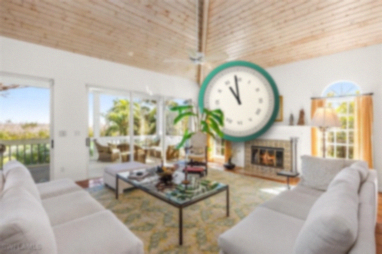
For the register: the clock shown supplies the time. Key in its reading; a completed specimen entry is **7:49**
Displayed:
**10:59**
